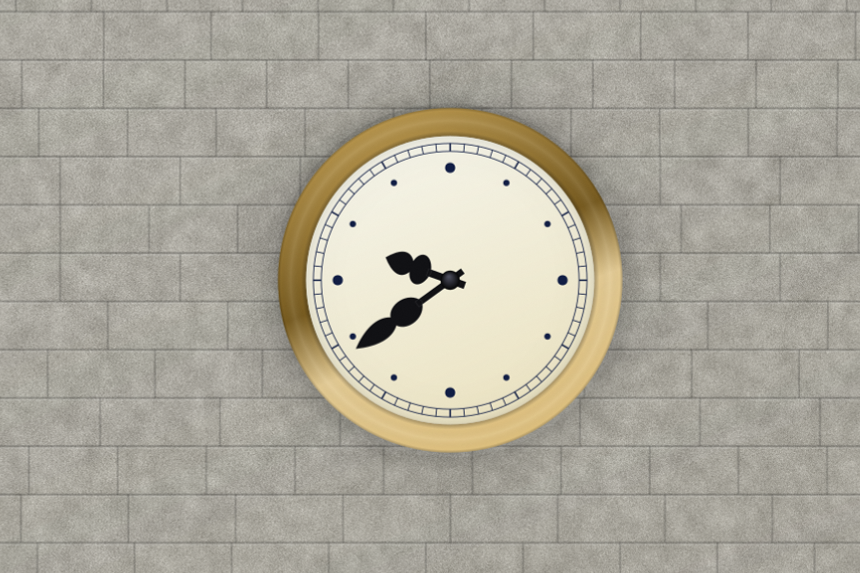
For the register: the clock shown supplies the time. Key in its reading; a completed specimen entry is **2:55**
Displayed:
**9:39**
